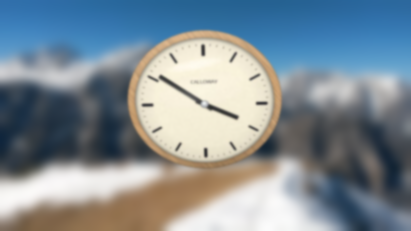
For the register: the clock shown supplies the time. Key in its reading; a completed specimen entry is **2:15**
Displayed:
**3:51**
